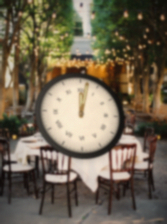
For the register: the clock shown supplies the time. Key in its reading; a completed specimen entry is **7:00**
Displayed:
**12:02**
